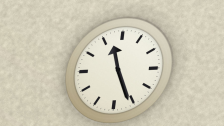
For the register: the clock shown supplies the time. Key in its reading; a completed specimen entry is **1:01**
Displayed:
**11:26**
